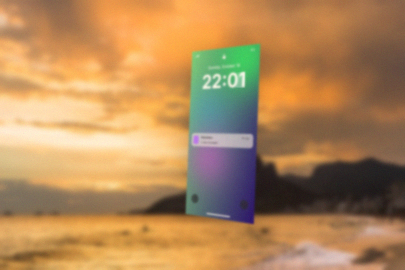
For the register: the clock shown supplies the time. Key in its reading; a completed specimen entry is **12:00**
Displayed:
**22:01**
